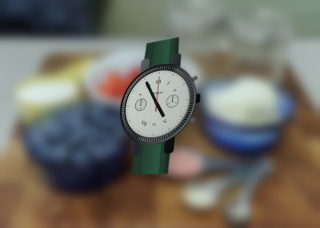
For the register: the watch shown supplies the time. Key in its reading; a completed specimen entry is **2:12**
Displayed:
**4:55**
